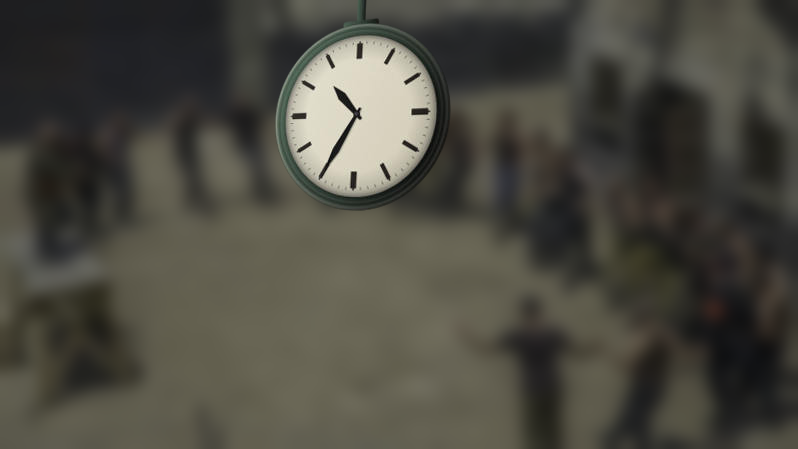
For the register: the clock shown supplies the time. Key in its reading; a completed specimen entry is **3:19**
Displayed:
**10:35**
